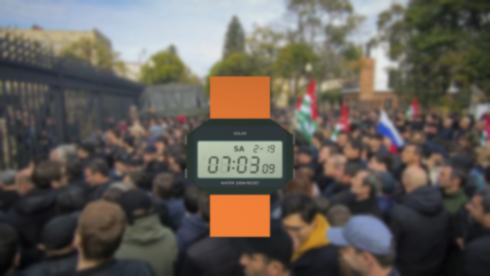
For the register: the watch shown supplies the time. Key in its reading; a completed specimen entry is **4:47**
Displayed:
**7:03**
